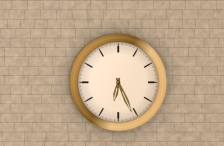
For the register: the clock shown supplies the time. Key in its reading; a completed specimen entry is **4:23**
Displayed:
**6:26**
